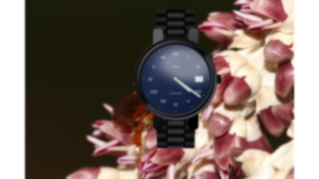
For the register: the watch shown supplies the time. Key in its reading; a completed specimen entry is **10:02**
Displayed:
**4:21**
